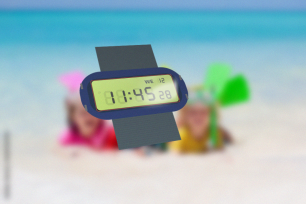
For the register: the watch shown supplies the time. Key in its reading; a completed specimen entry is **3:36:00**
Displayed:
**11:45:28**
